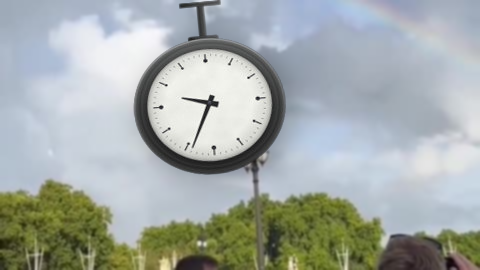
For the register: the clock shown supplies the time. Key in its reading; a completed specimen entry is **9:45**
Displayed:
**9:34**
